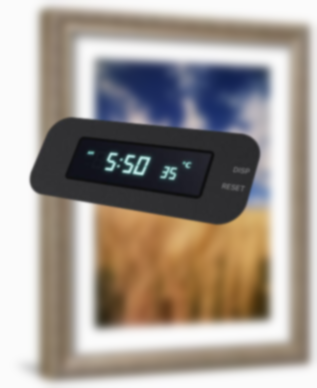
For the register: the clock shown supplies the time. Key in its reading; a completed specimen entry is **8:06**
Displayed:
**5:50**
